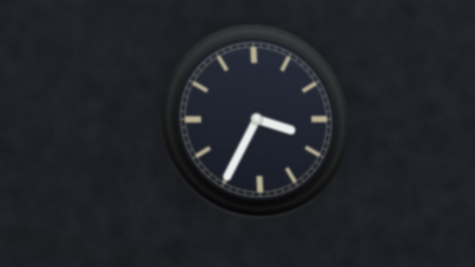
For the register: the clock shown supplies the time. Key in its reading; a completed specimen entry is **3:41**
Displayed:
**3:35**
